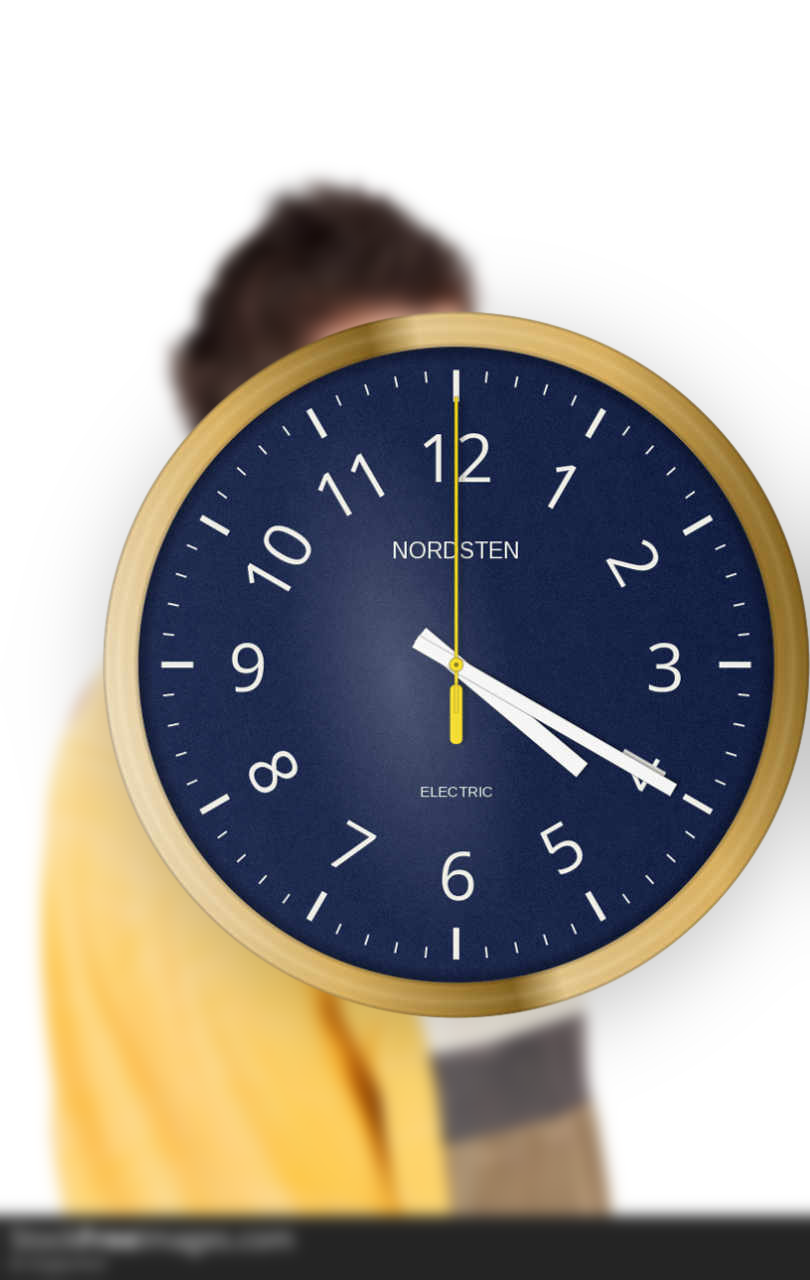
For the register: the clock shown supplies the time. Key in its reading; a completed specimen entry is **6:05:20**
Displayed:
**4:20:00**
